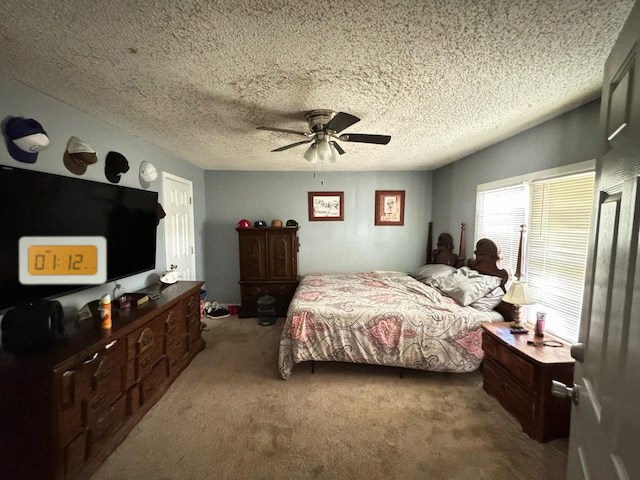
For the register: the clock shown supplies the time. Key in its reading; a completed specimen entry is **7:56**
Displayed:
**1:12**
